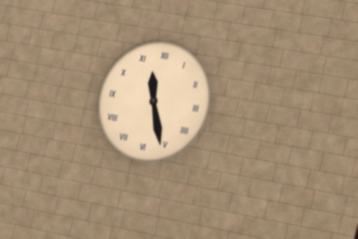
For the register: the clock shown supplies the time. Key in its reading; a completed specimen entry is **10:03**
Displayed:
**11:26**
